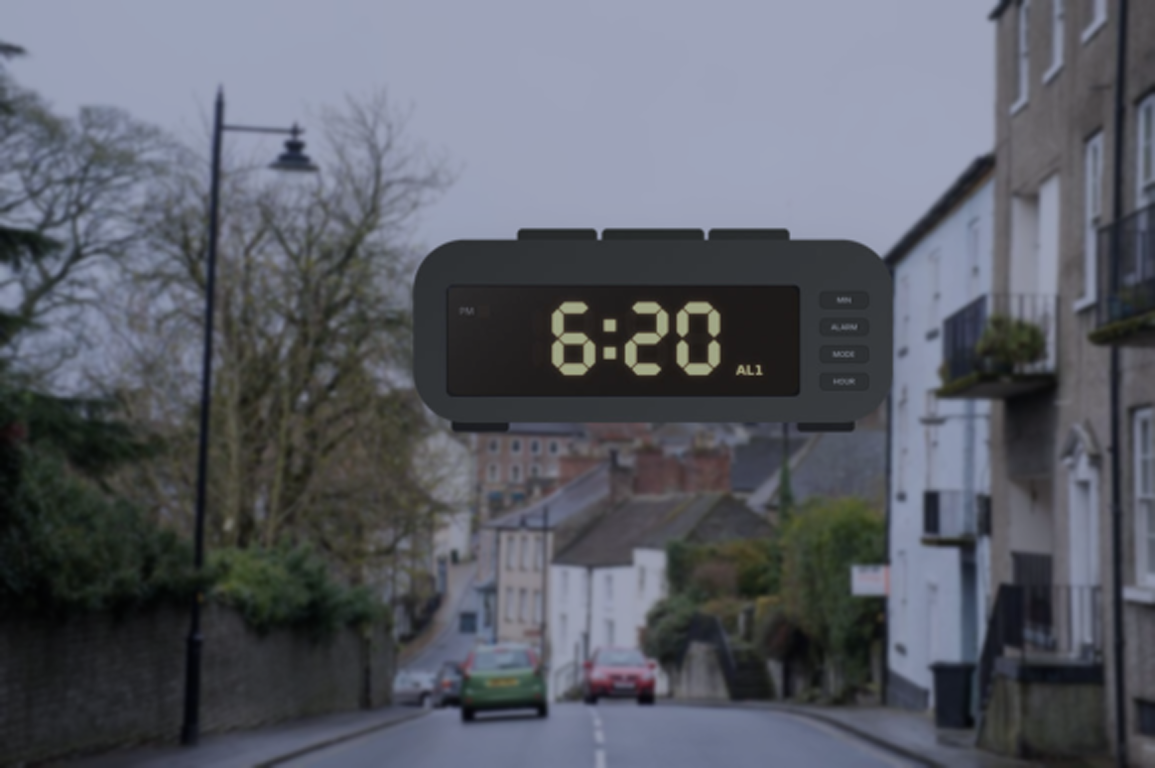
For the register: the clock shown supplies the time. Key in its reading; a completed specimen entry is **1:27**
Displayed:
**6:20**
